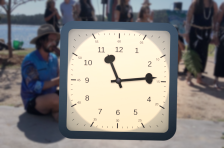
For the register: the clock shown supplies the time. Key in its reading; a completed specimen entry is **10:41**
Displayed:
**11:14**
